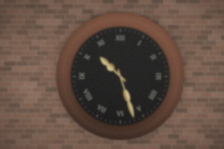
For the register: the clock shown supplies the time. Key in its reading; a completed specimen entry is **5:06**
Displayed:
**10:27**
